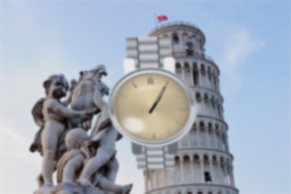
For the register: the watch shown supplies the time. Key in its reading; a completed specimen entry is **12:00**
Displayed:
**1:05**
